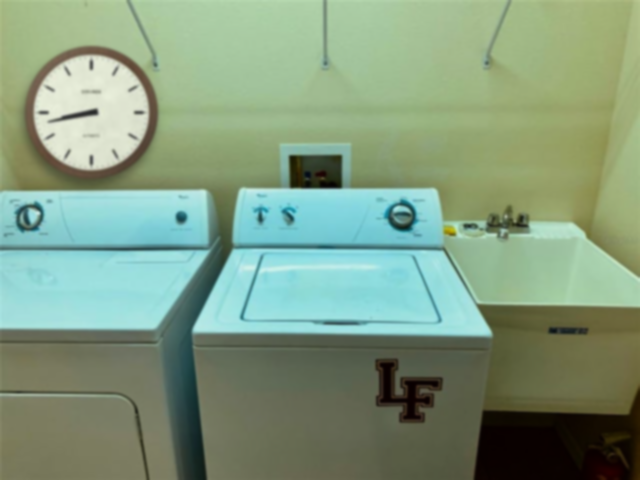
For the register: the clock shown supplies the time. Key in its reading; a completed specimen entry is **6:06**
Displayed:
**8:43**
